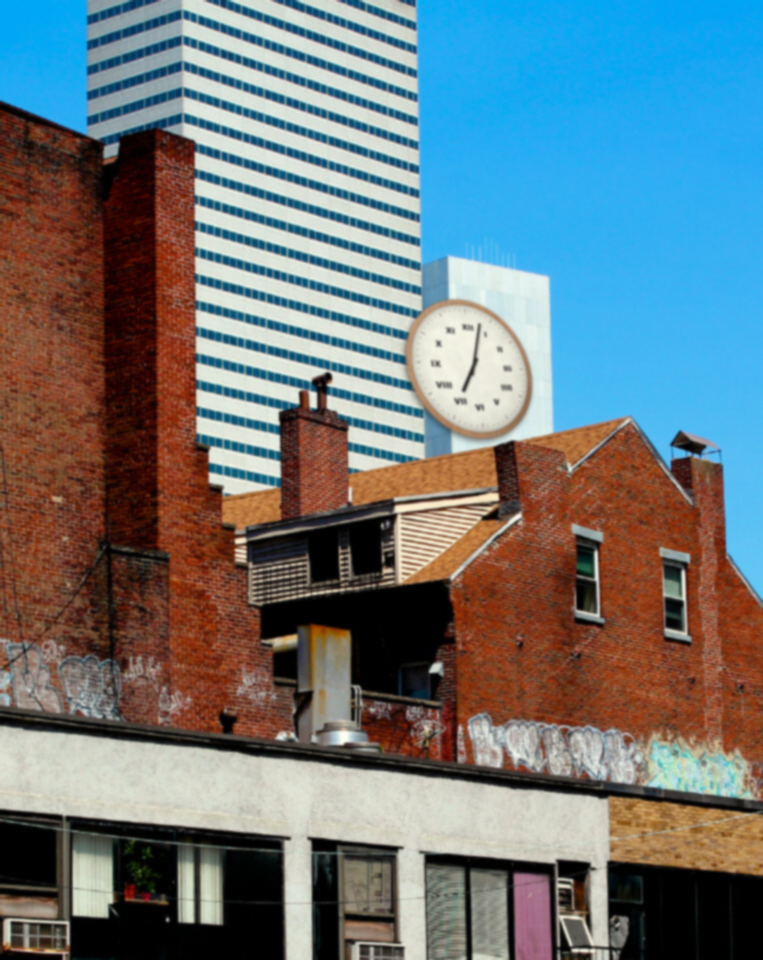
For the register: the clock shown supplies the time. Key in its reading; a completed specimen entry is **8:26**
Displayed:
**7:03**
